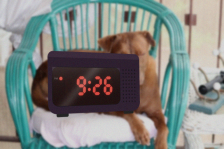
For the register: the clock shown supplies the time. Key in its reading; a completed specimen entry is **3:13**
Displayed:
**9:26**
